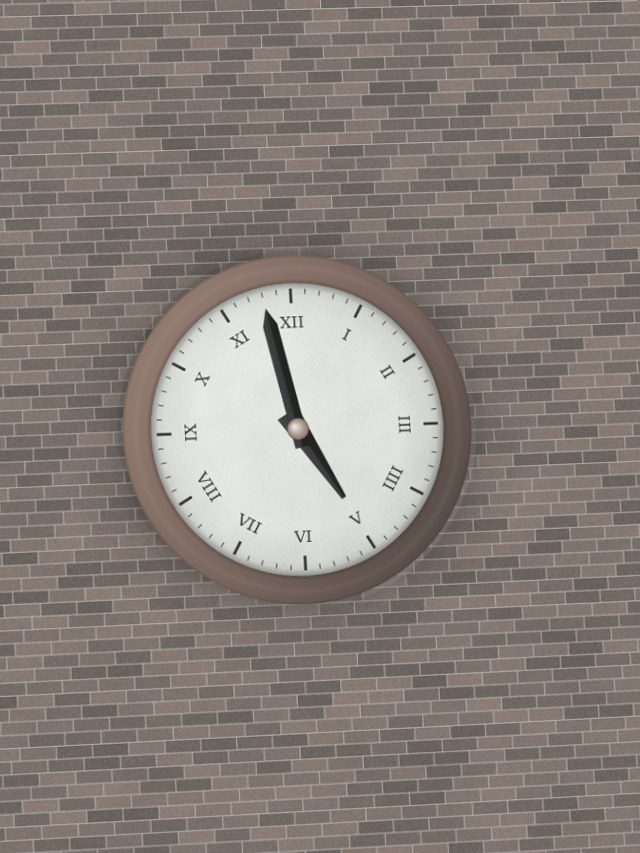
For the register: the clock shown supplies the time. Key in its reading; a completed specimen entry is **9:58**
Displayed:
**4:58**
